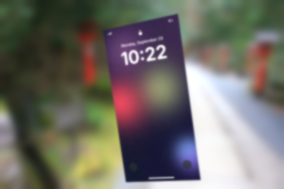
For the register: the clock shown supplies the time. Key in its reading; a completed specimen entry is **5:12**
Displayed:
**10:22**
